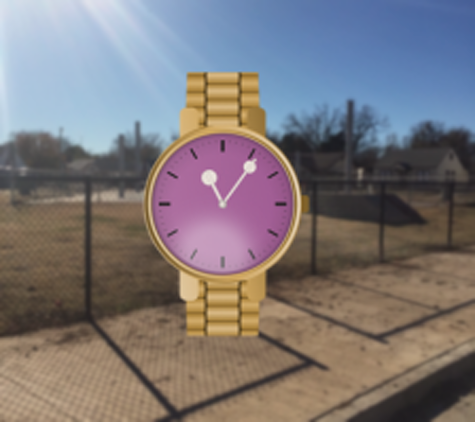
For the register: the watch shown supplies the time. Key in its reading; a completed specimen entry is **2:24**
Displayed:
**11:06**
